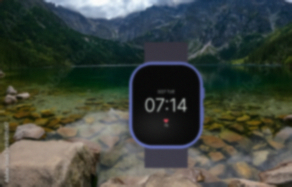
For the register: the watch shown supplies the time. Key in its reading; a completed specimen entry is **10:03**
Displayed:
**7:14**
